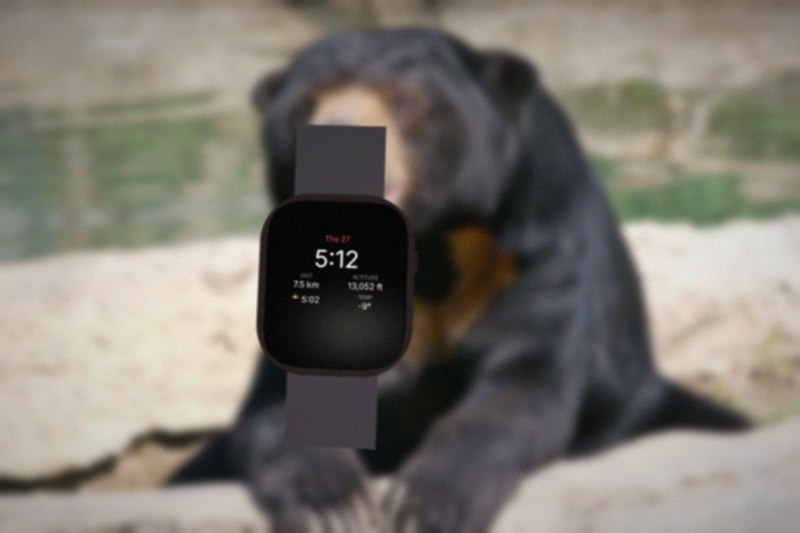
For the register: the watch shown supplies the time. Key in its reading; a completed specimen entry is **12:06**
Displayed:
**5:12**
